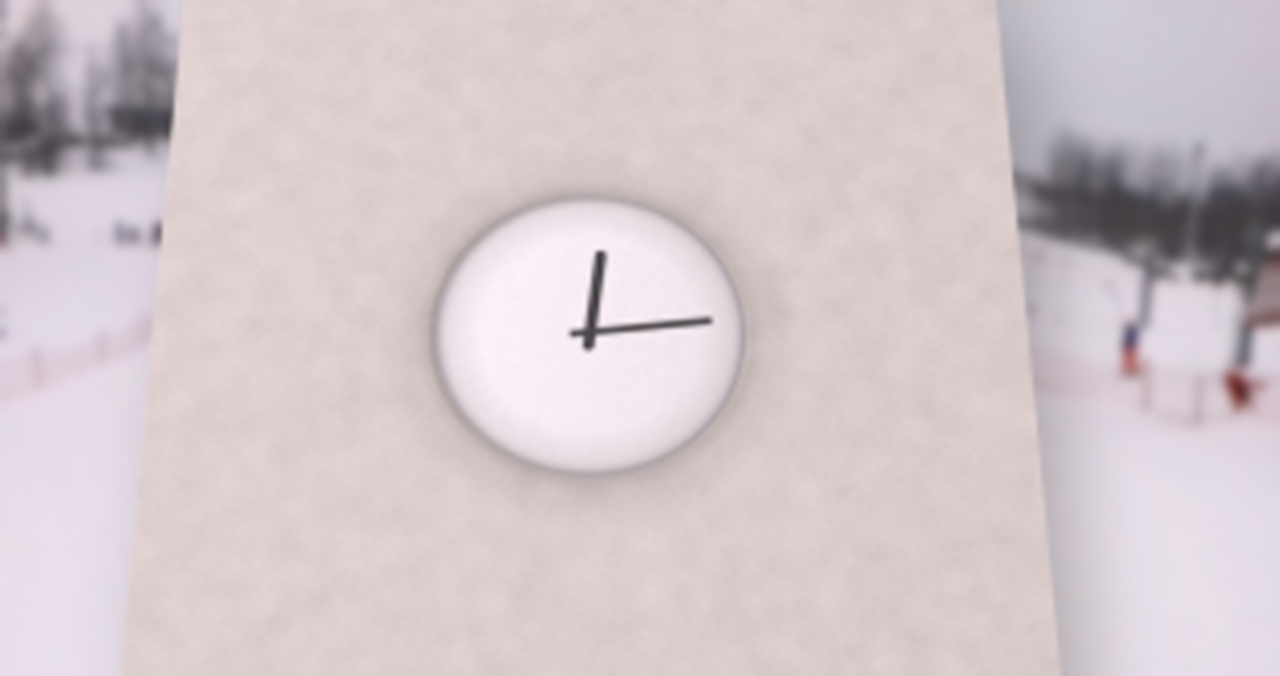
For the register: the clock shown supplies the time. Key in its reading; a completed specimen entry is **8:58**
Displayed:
**12:14**
